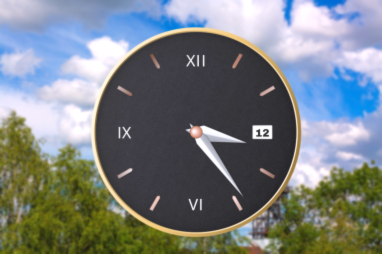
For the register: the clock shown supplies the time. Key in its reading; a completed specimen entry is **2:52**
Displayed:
**3:24**
